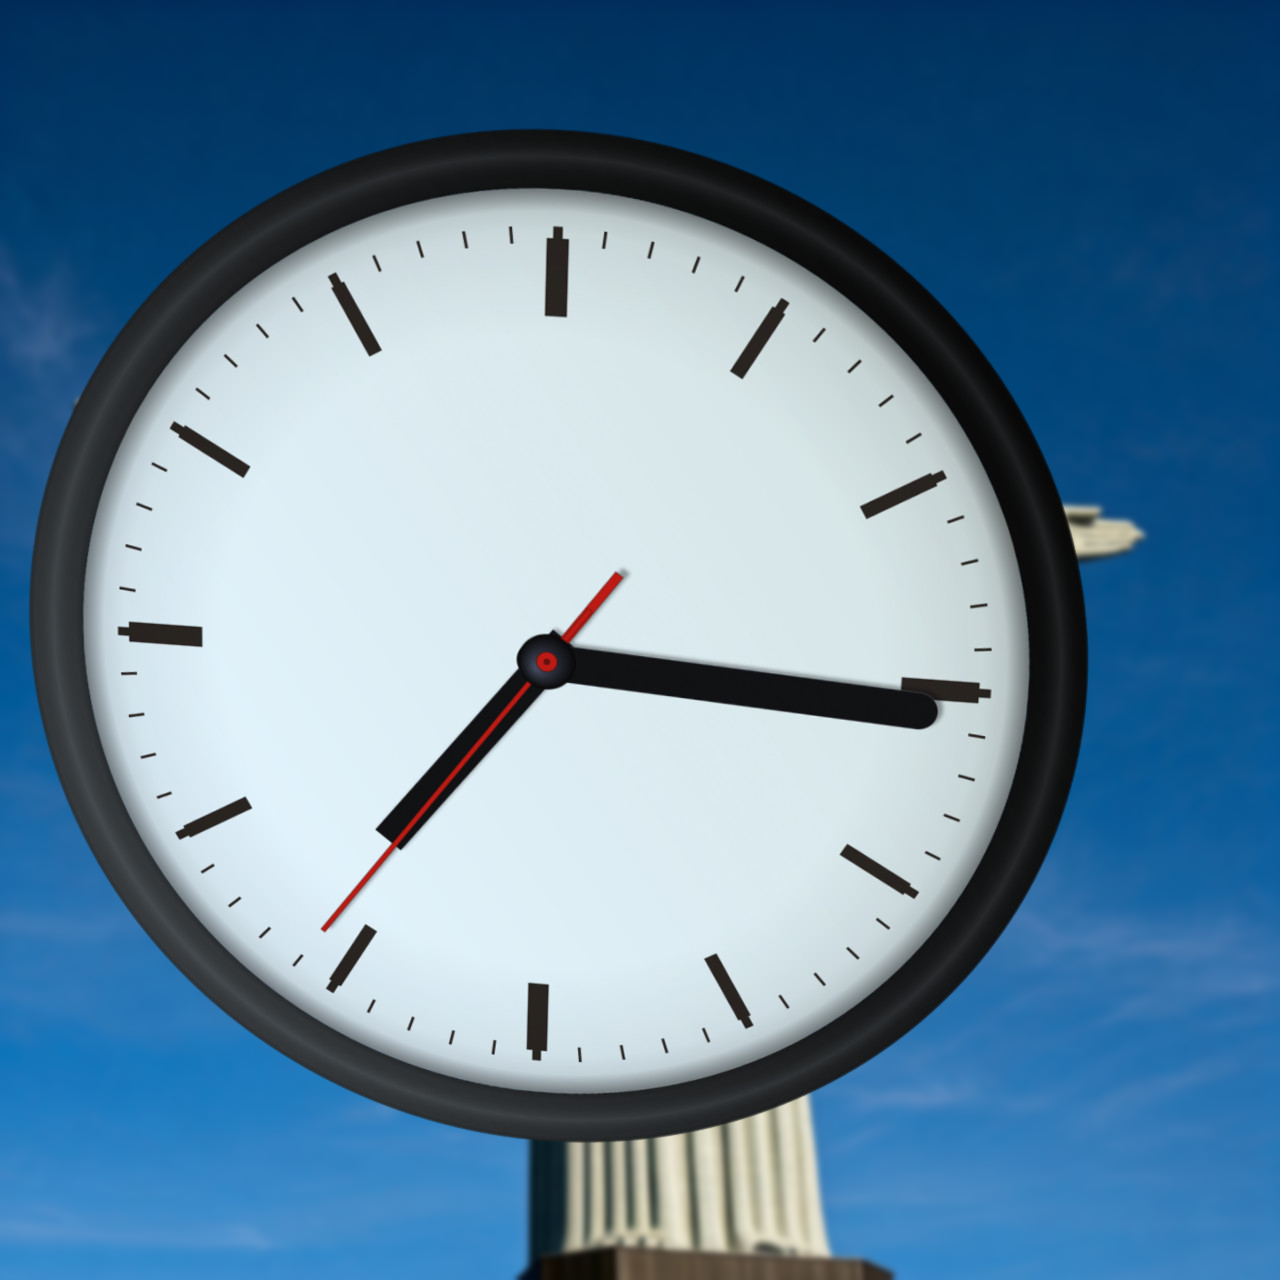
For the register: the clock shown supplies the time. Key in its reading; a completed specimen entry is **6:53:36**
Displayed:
**7:15:36**
